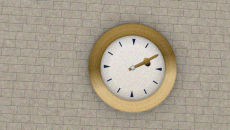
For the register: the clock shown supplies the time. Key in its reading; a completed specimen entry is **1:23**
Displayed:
**2:10**
